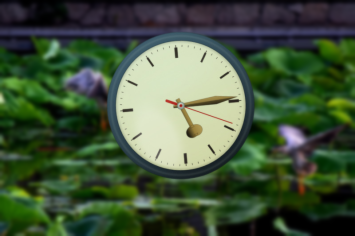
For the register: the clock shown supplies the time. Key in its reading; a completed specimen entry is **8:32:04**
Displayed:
**5:14:19**
